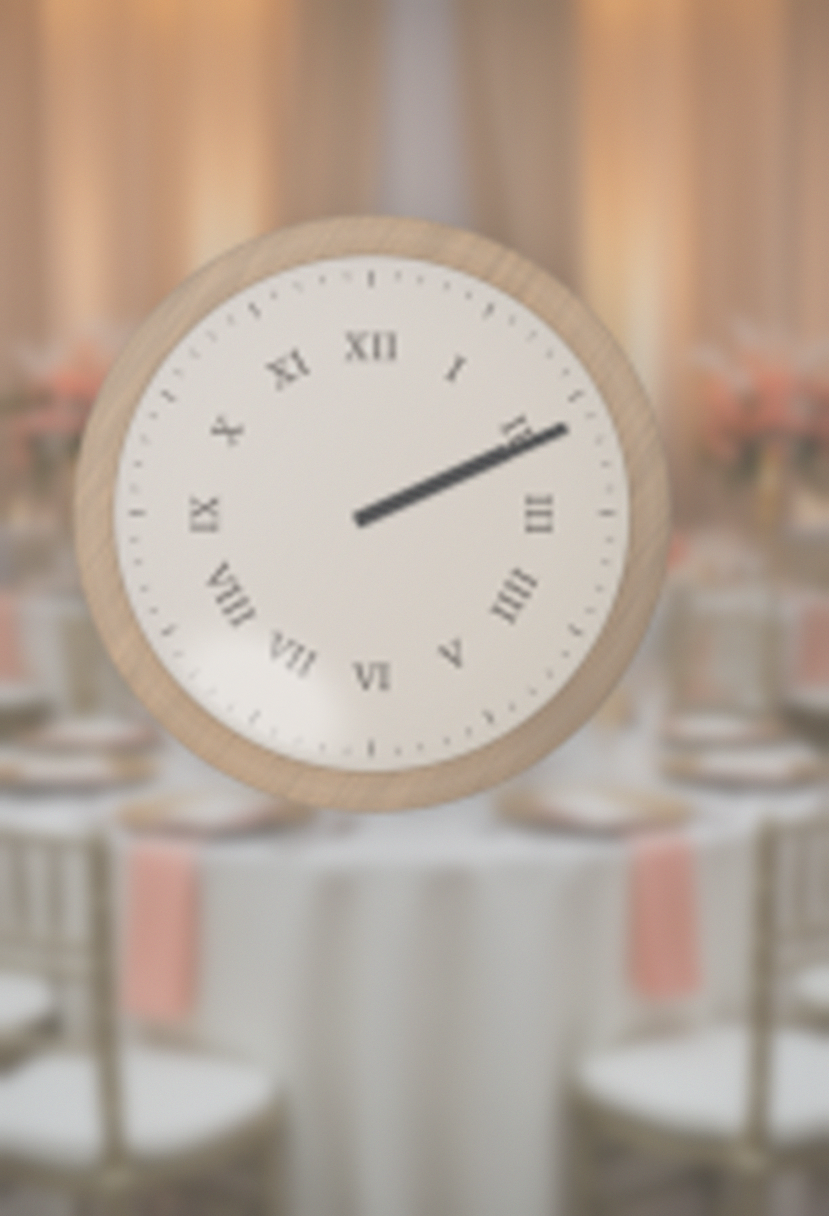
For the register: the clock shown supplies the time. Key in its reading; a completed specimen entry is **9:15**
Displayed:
**2:11**
